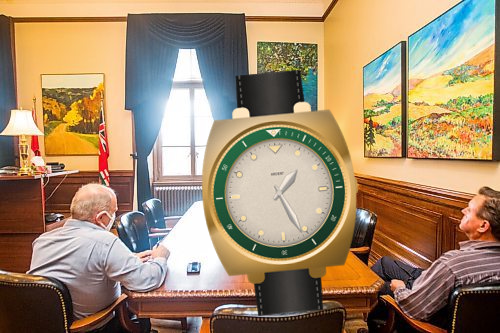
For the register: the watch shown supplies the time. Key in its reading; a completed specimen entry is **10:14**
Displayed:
**1:26**
